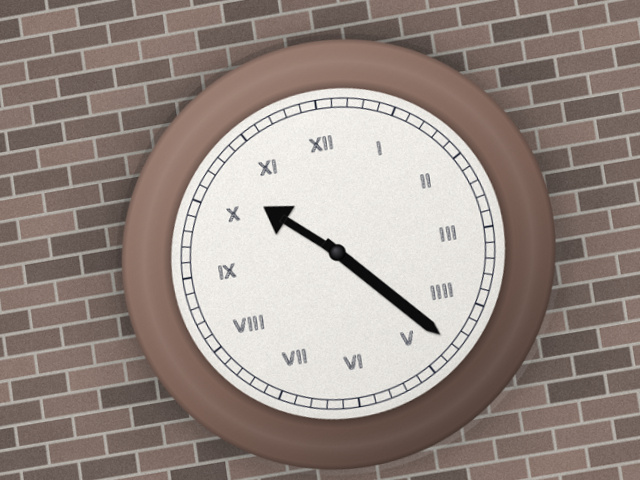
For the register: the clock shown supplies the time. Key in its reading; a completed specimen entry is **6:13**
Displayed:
**10:23**
